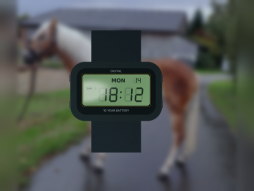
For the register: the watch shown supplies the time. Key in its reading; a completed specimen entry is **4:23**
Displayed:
**18:12**
